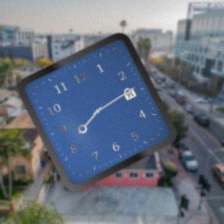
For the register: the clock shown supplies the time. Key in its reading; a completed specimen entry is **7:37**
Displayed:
**8:14**
